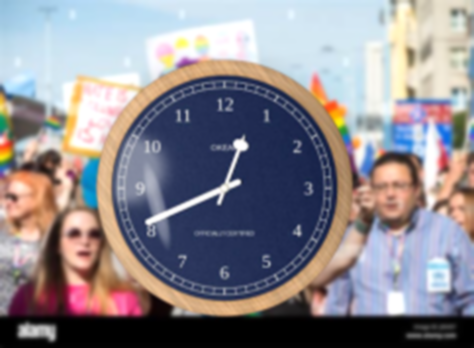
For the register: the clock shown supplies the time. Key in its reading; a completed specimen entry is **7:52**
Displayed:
**12:41**
